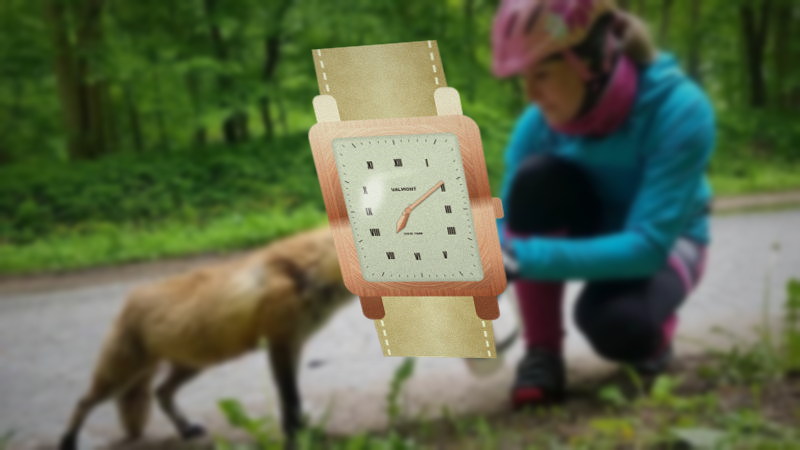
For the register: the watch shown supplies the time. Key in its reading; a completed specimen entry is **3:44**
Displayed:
**7:09**
